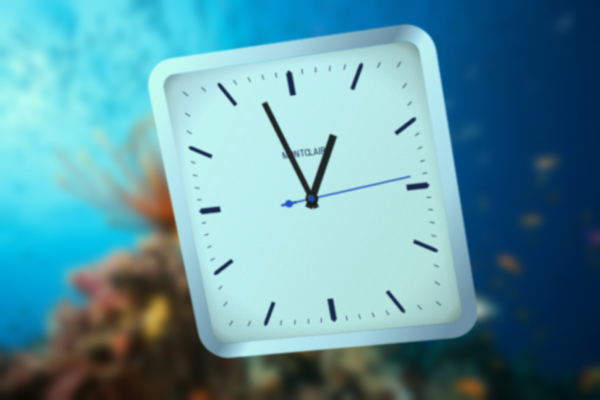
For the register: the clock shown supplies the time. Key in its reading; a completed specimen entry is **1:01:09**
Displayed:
**12:57:14**
